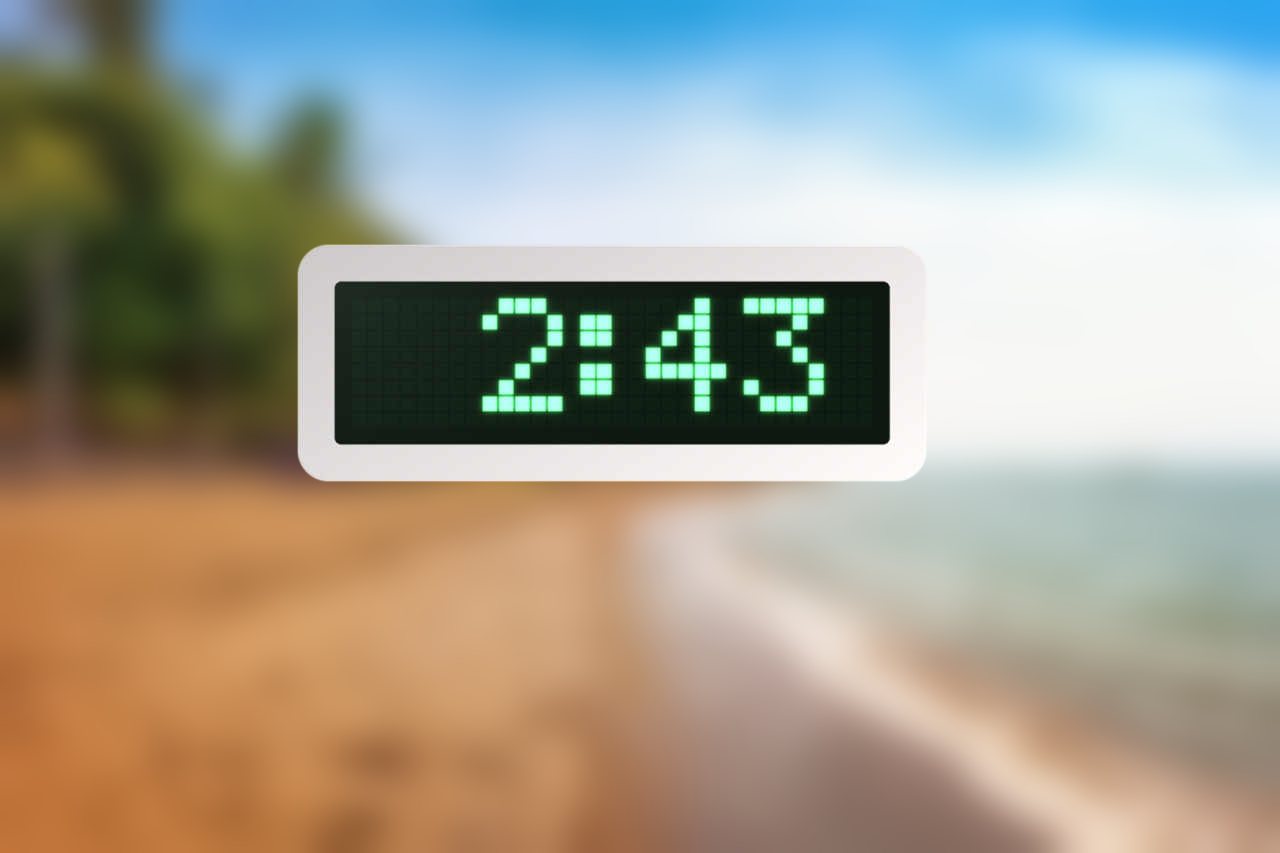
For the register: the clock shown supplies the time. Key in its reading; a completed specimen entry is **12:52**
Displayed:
**2:43**
